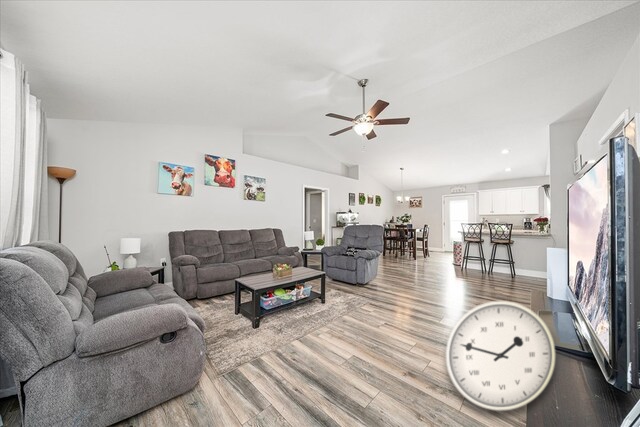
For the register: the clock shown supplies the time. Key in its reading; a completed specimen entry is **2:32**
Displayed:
**1:48**
